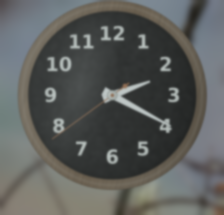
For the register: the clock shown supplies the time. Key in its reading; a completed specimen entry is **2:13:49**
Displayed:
**2:19:39**
